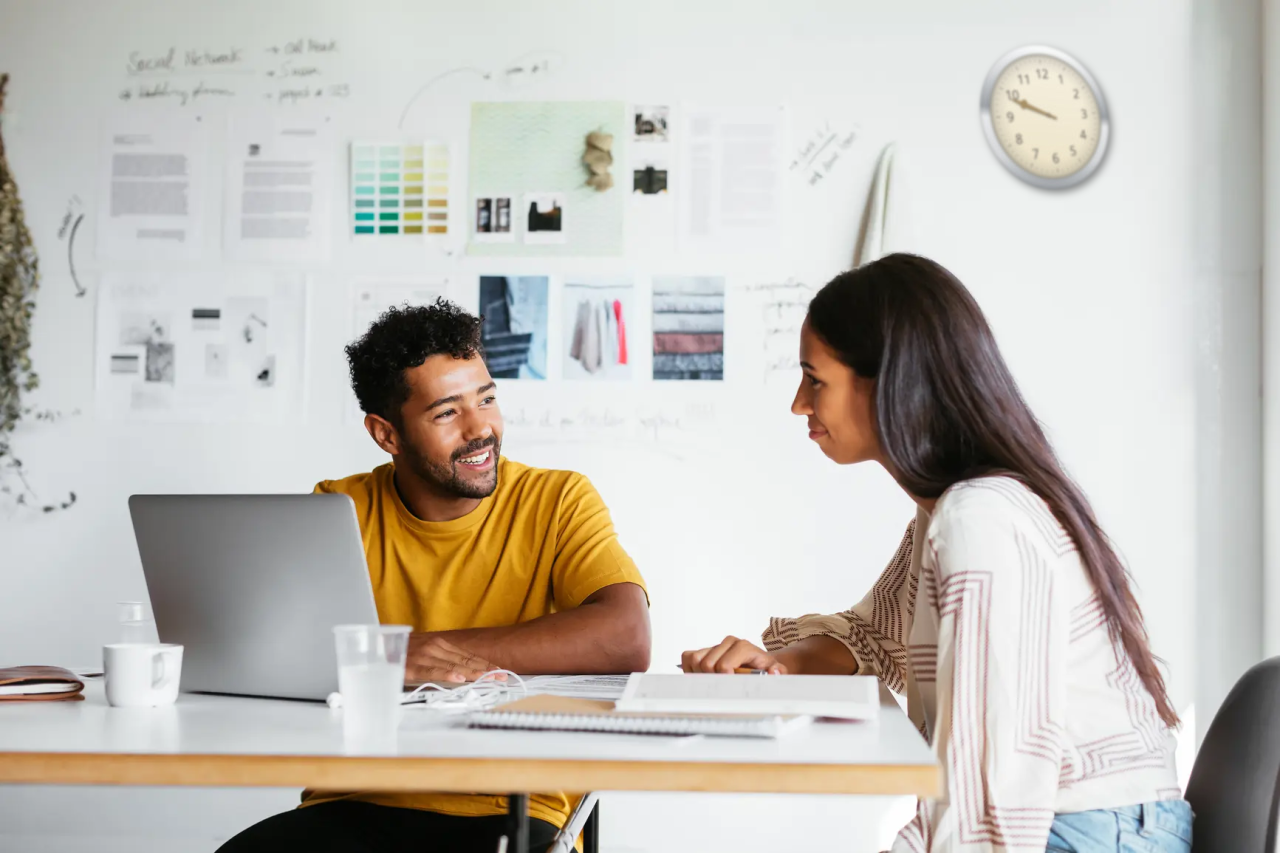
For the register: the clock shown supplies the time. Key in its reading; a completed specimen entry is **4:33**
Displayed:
**9:49**
